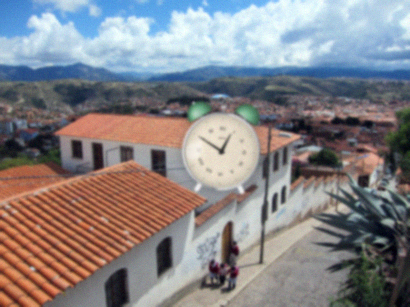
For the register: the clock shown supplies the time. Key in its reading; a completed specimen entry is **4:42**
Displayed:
**12:50**
